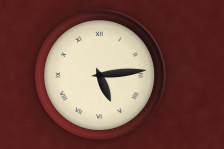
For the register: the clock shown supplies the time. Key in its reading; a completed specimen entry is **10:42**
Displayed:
**5:14**
